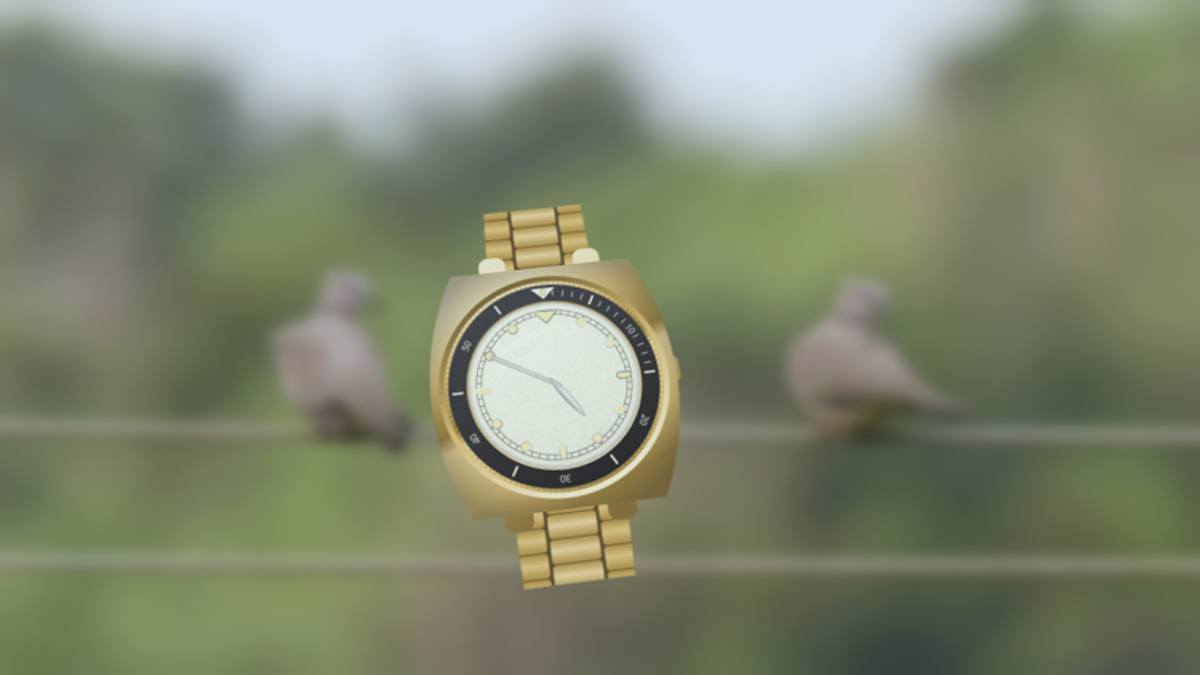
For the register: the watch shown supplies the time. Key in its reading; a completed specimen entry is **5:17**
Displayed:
**4:50**
